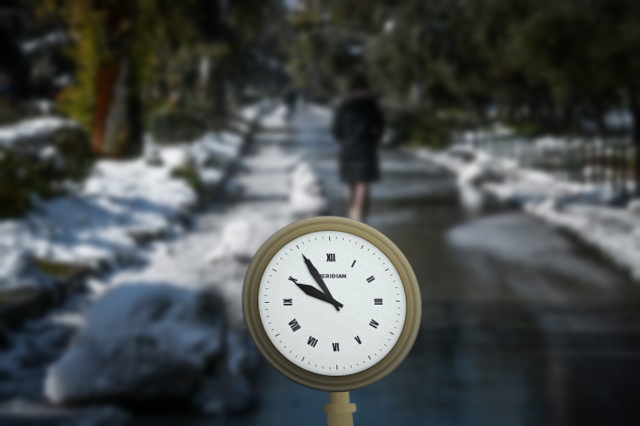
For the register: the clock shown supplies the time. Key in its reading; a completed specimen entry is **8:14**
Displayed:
**9:55**
